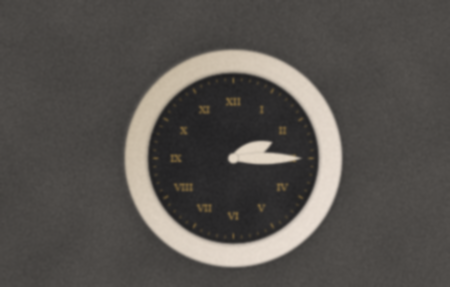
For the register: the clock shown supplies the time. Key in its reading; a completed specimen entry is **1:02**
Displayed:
**2:15**
